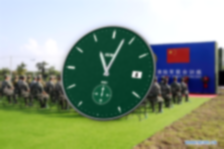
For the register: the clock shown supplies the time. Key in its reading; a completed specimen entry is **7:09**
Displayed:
**11:03**
